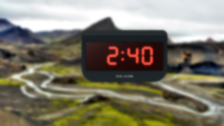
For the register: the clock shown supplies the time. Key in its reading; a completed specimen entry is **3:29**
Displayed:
**2:40**
